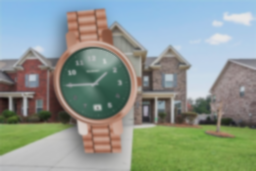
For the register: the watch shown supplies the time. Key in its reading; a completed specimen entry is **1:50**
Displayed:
**1:45**
